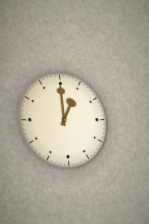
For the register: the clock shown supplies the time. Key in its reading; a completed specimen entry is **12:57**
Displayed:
**1:00**
